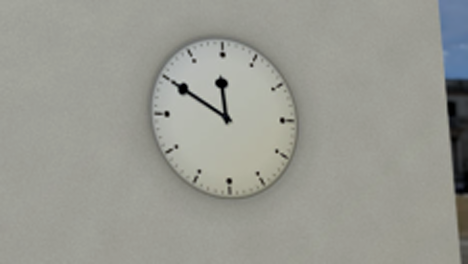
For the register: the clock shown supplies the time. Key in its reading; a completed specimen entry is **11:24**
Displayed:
**11:50**
